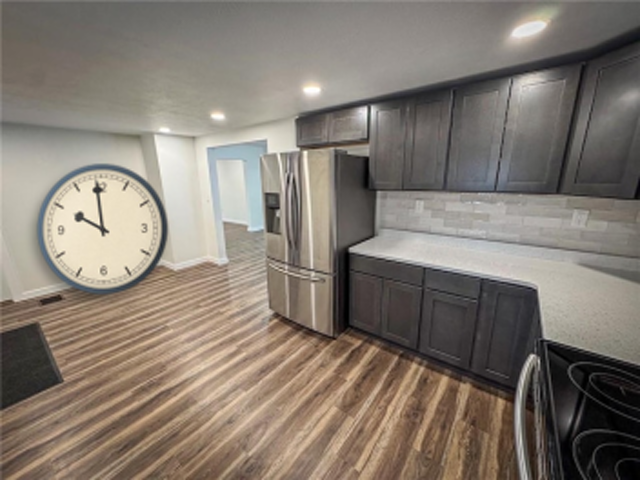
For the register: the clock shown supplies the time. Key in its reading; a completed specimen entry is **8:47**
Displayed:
**9:59**
